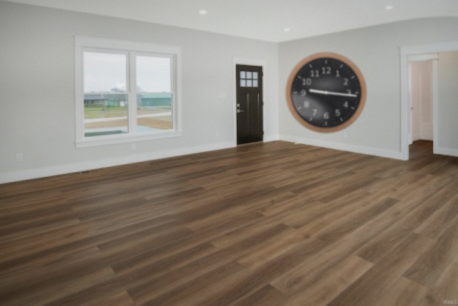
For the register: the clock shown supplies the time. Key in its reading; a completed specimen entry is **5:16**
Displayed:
**9:16**
